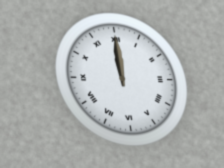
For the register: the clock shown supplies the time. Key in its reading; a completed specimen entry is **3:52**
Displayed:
**12:00**
